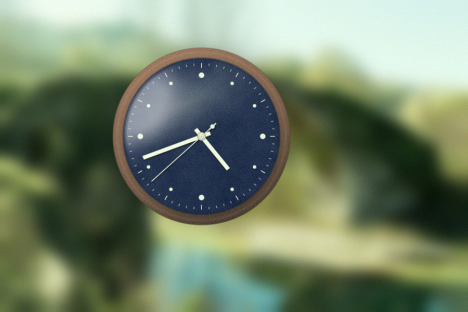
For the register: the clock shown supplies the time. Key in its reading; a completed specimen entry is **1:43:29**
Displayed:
**4:41:38**
